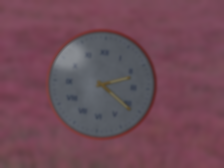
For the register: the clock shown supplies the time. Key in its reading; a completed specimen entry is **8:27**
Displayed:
**2:21**
